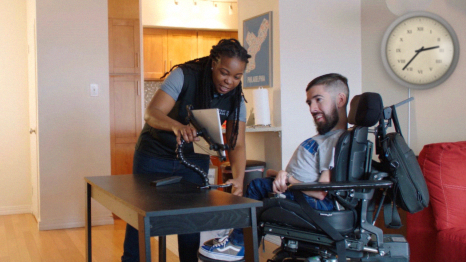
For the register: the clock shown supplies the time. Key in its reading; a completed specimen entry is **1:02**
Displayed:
**2:37**
